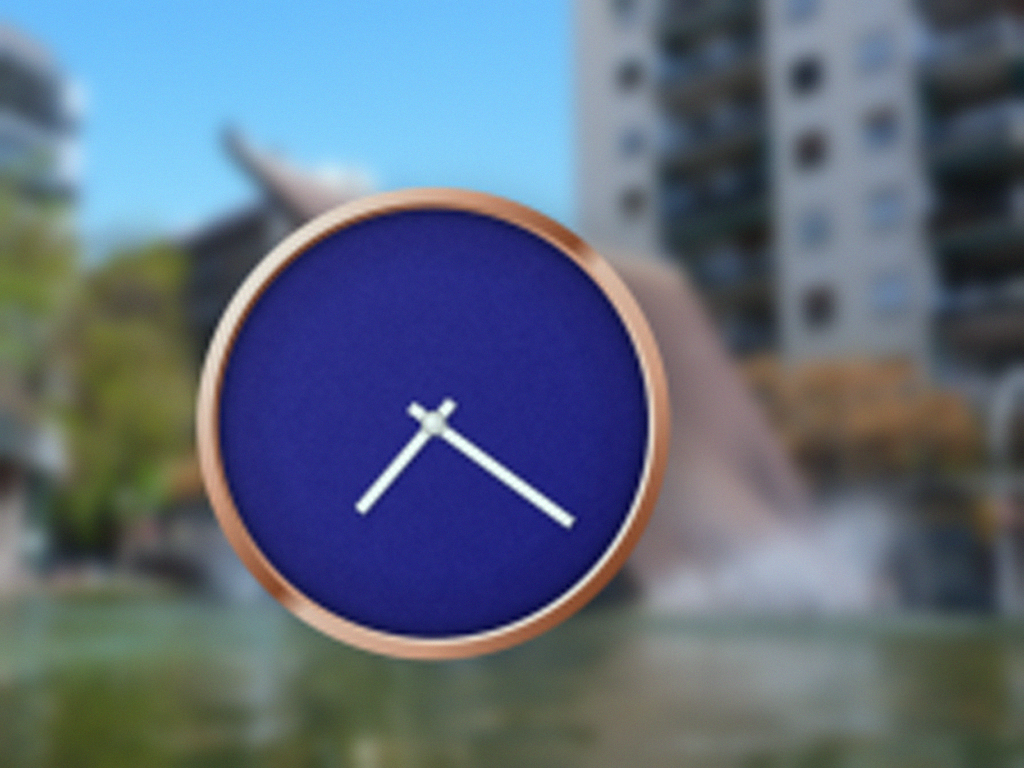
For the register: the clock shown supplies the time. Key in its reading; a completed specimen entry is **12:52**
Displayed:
**7:21**
